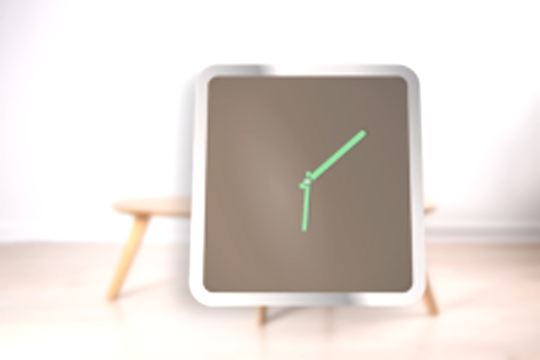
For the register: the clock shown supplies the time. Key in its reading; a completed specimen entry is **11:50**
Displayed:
**6:08**
